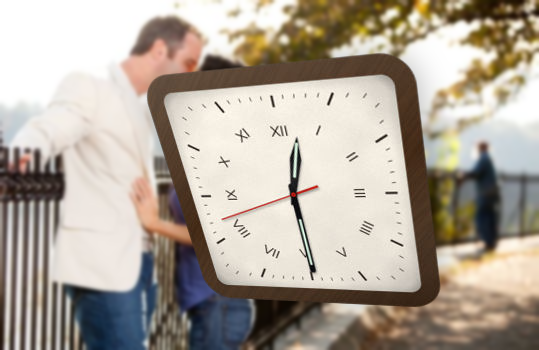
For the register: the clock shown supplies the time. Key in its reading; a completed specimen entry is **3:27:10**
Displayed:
**12:29:42**
